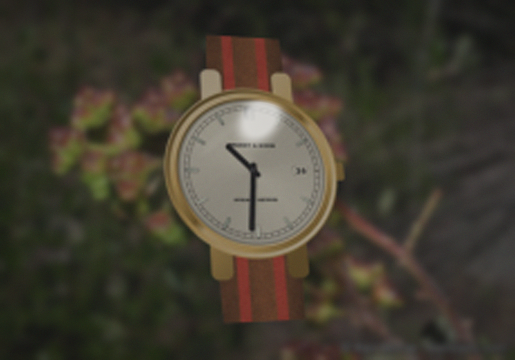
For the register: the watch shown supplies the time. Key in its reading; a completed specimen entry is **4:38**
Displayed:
**10:31**
